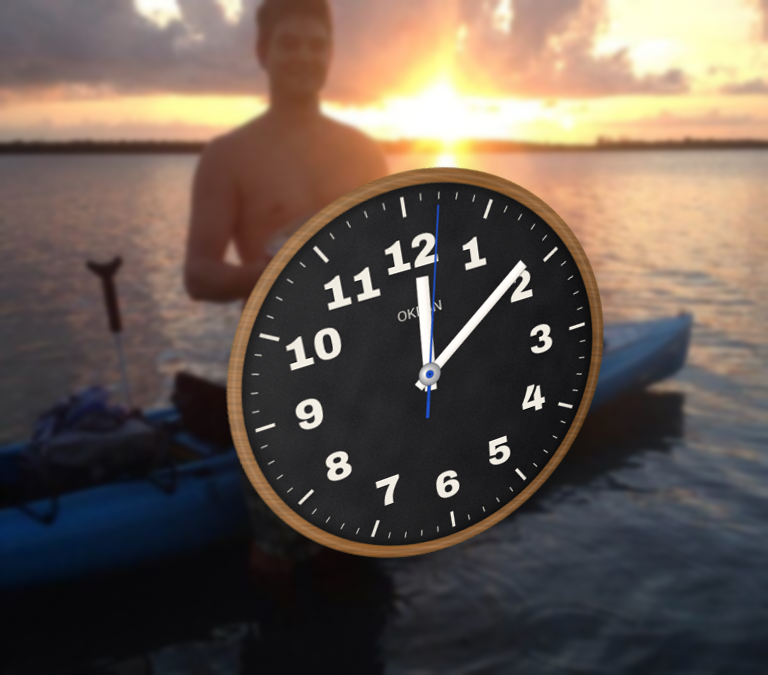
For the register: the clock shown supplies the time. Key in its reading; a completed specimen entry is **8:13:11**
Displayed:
**12:09:02**
